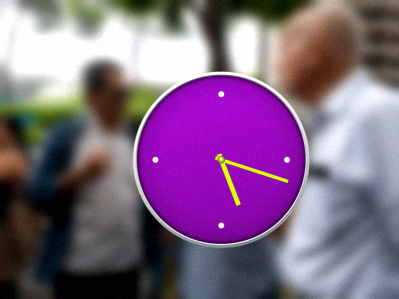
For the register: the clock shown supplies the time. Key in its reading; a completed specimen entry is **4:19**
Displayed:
**5:18**
